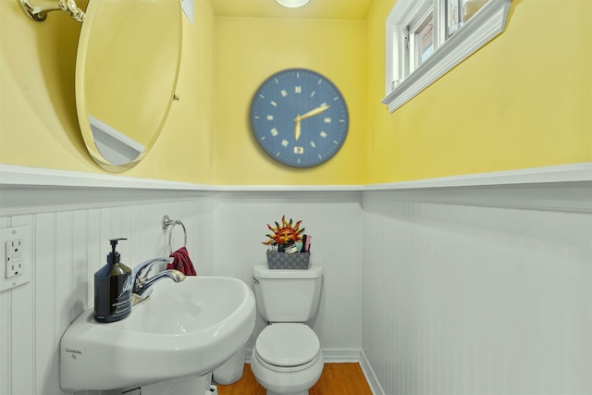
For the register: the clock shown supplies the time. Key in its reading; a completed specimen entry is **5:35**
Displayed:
**6:11**
